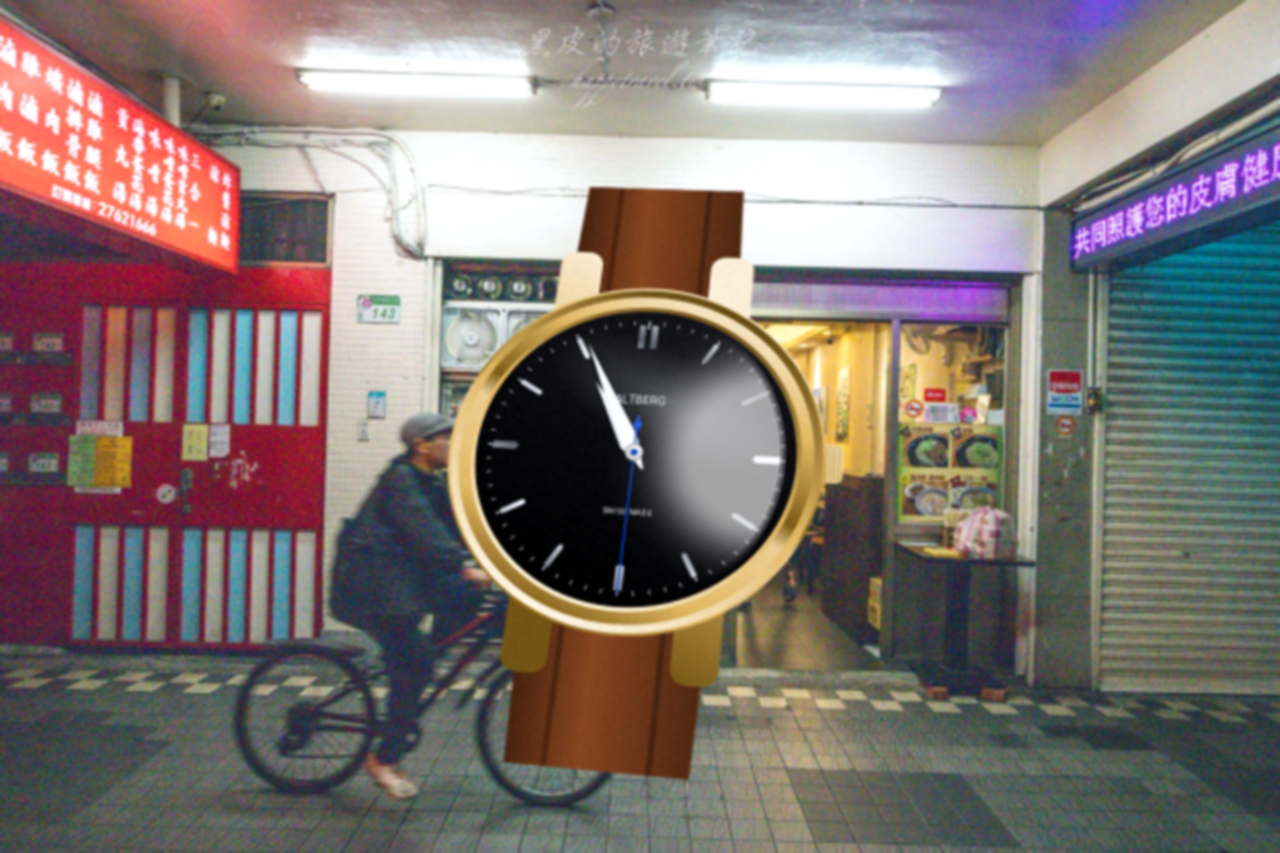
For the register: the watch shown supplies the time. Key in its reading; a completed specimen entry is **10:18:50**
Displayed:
**10:55:30**
